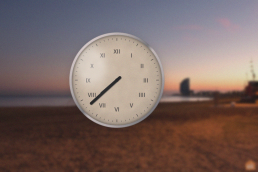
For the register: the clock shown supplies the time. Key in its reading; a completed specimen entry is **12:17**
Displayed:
**7:38**
